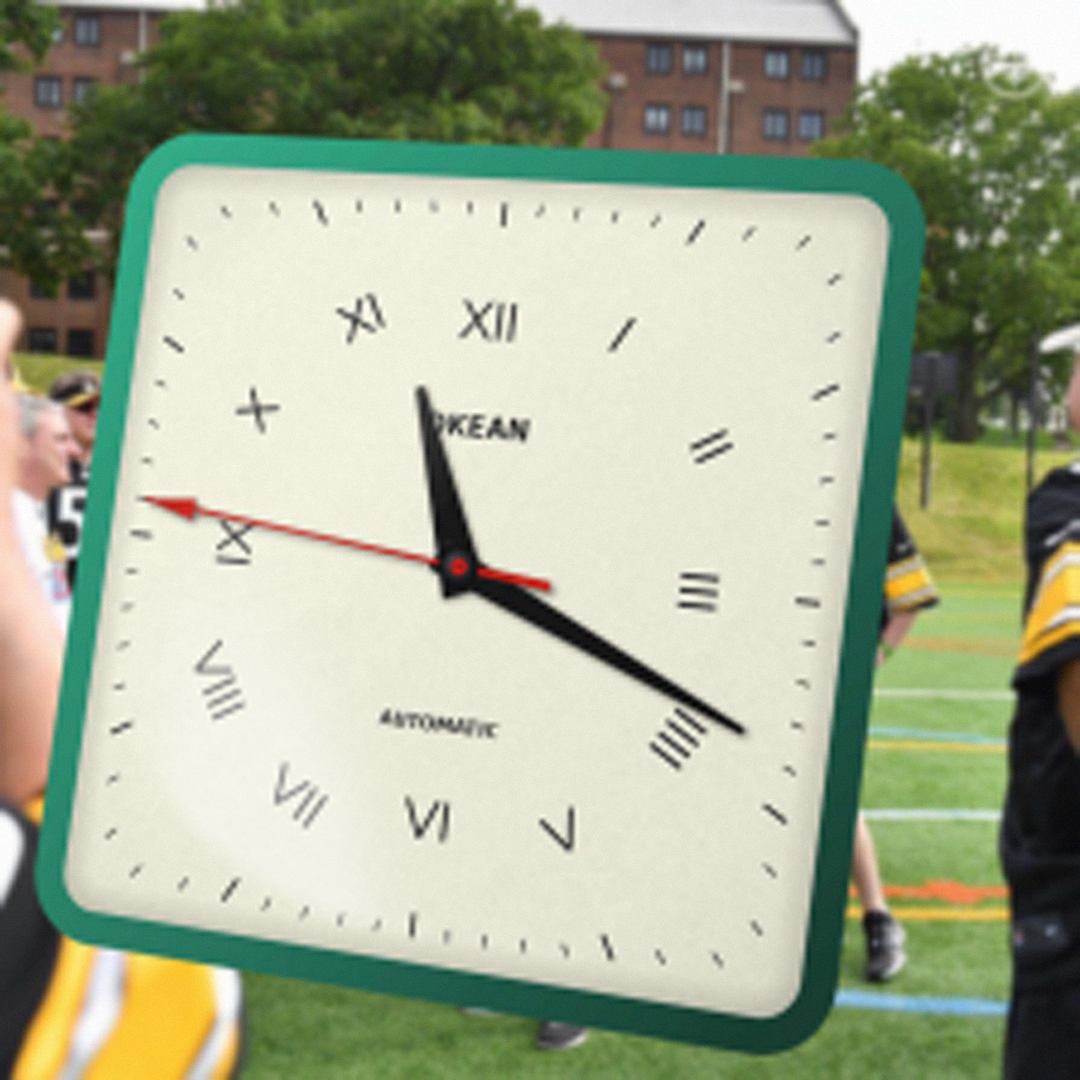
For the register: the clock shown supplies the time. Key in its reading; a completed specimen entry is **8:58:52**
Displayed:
**11:18:46**
